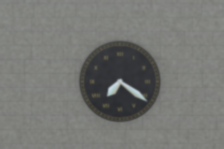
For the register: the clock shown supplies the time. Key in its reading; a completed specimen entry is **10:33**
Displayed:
**7:21**
